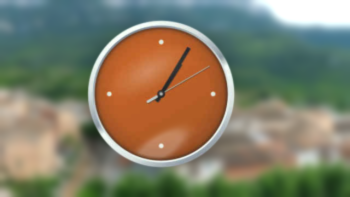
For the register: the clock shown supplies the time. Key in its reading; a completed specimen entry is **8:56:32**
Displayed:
**1:05:10**
